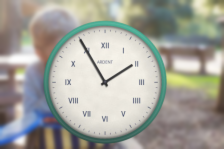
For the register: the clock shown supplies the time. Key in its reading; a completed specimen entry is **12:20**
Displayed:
**1:55**
